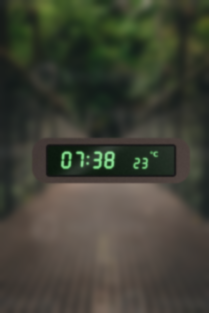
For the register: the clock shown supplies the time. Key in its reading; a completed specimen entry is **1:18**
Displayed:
**7:38**
